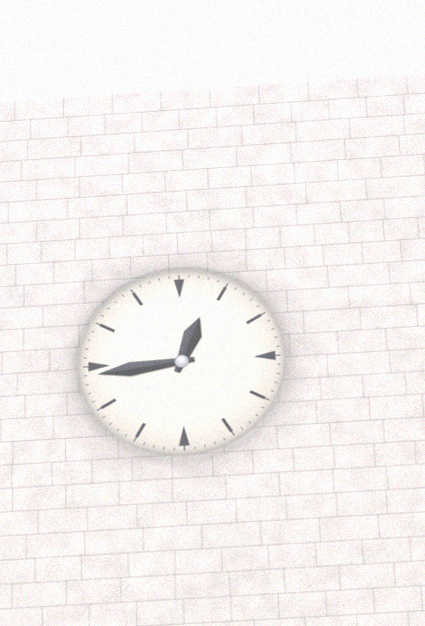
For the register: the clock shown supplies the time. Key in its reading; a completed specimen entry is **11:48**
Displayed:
**12:44**
